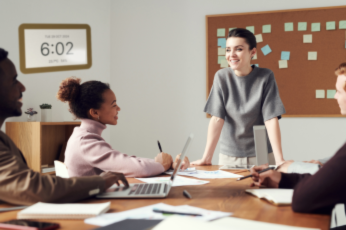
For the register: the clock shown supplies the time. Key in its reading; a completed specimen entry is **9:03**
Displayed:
**6:02**
